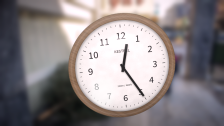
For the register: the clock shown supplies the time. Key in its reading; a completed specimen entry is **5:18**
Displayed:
**12:25**
